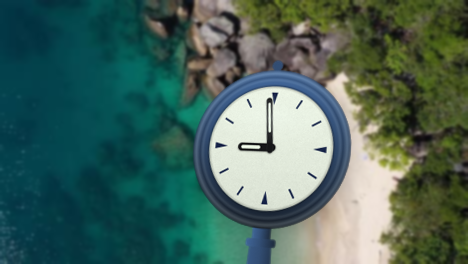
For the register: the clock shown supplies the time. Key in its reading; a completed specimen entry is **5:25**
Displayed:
**8:59**
